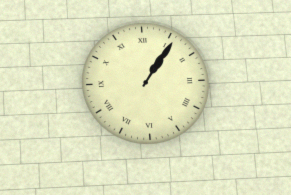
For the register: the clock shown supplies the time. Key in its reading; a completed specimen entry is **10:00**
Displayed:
**1:06**
